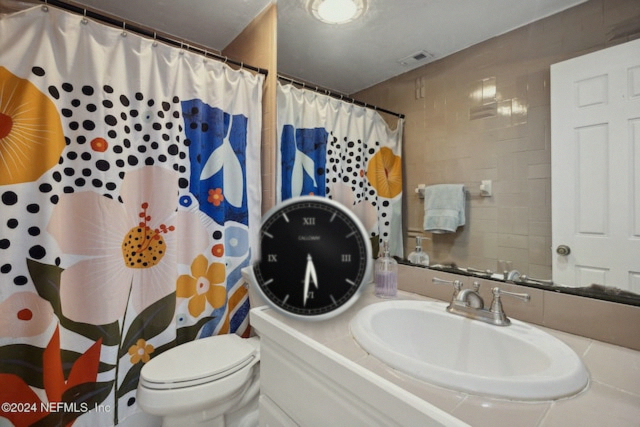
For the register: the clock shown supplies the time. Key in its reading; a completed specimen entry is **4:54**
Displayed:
**5:31**
